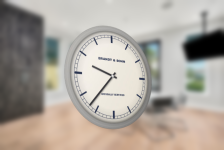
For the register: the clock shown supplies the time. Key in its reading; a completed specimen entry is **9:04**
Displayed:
**9:37**
